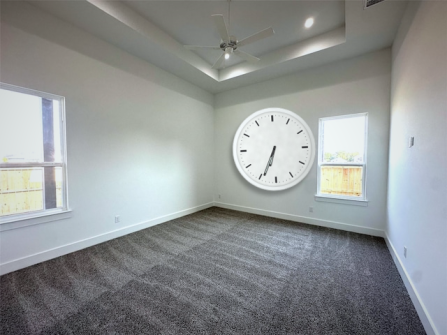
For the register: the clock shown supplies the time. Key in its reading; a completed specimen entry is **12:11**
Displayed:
**6:34**
